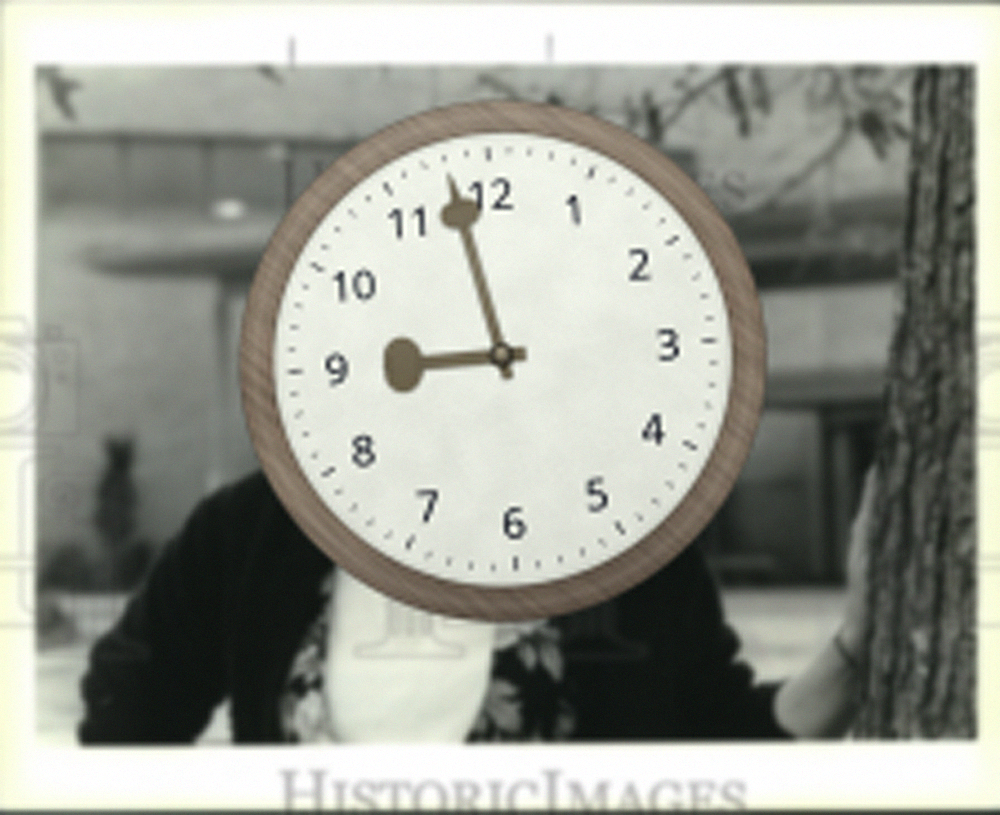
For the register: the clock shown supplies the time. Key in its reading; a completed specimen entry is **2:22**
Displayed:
**8:58**
